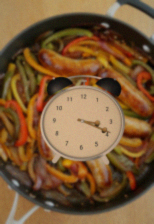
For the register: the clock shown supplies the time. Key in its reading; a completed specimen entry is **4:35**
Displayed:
**3:19**
